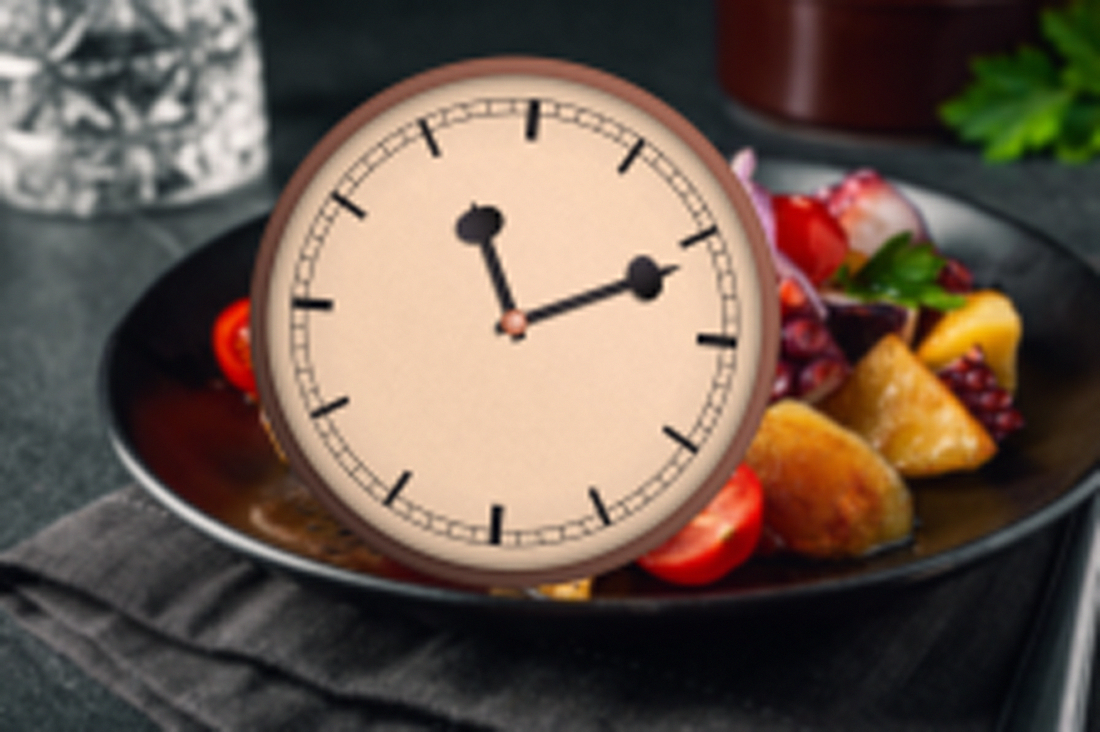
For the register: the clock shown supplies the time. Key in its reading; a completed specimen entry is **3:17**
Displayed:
**11:11**
